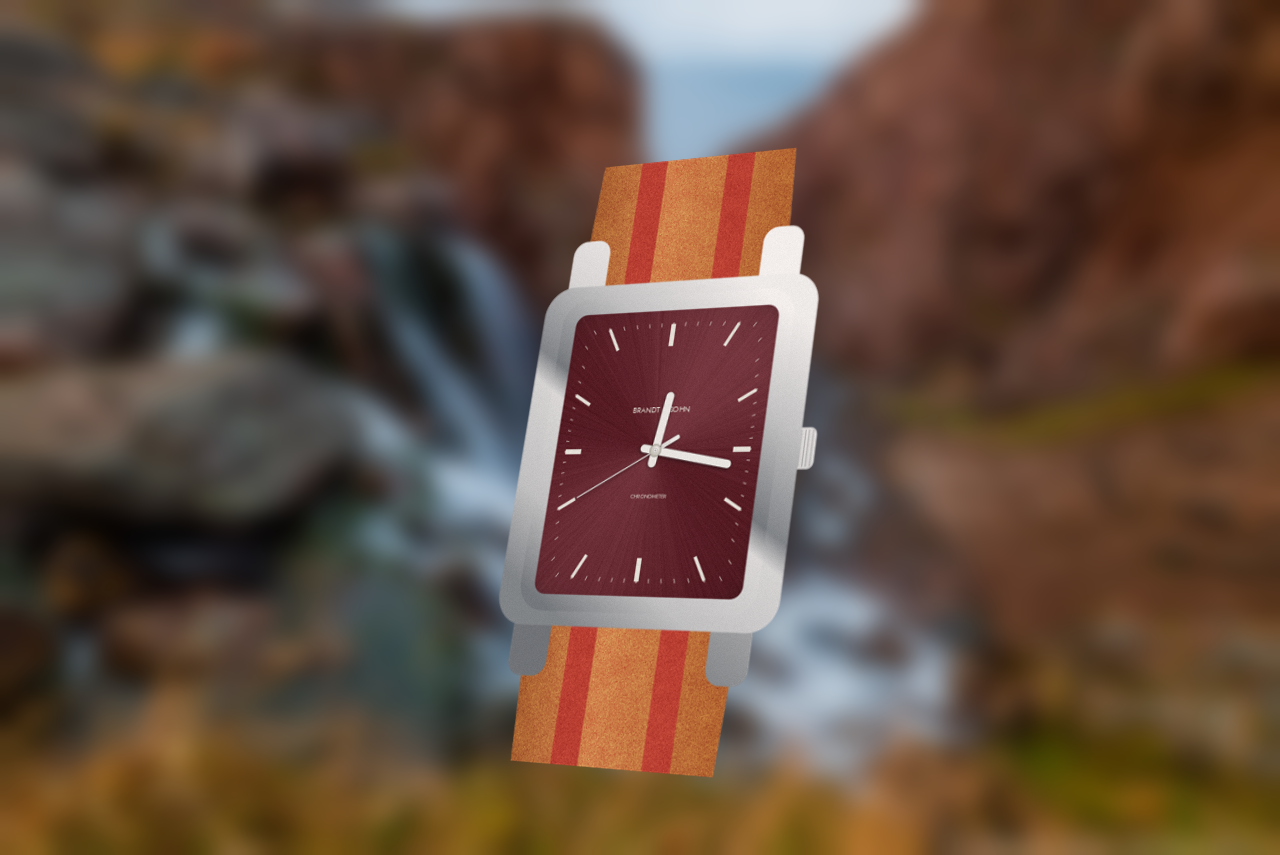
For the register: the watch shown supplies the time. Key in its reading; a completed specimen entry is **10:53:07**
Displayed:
**12:16:40**
